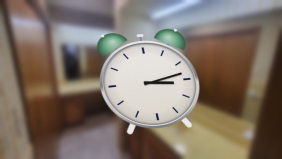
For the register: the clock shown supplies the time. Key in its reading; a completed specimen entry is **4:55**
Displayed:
**3:13**
